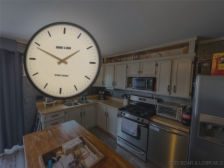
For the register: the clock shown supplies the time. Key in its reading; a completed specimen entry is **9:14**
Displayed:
**1:49**
